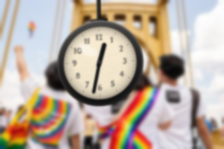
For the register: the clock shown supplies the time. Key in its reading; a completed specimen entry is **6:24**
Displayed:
**12:32**
